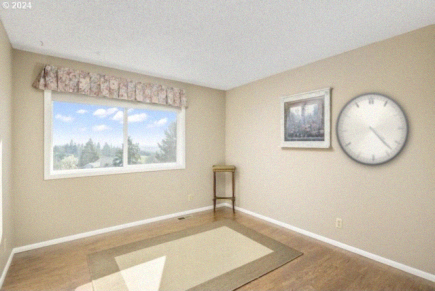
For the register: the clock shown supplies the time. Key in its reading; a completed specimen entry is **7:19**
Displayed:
**4:23**
